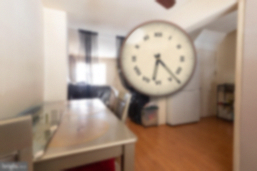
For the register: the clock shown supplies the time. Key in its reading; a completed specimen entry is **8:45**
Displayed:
**6:23**
